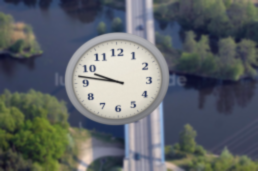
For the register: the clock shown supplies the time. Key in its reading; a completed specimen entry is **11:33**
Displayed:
**9:47**
